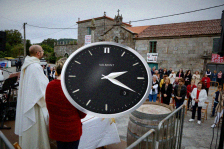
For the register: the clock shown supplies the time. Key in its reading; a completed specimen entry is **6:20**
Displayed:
**2:20**
